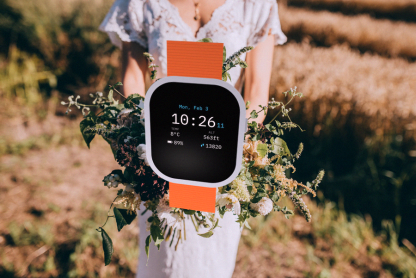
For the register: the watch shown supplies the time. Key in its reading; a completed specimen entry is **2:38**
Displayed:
**10:26**
